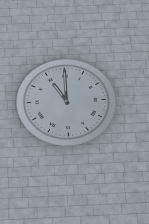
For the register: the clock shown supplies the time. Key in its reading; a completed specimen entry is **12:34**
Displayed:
**11:00**
